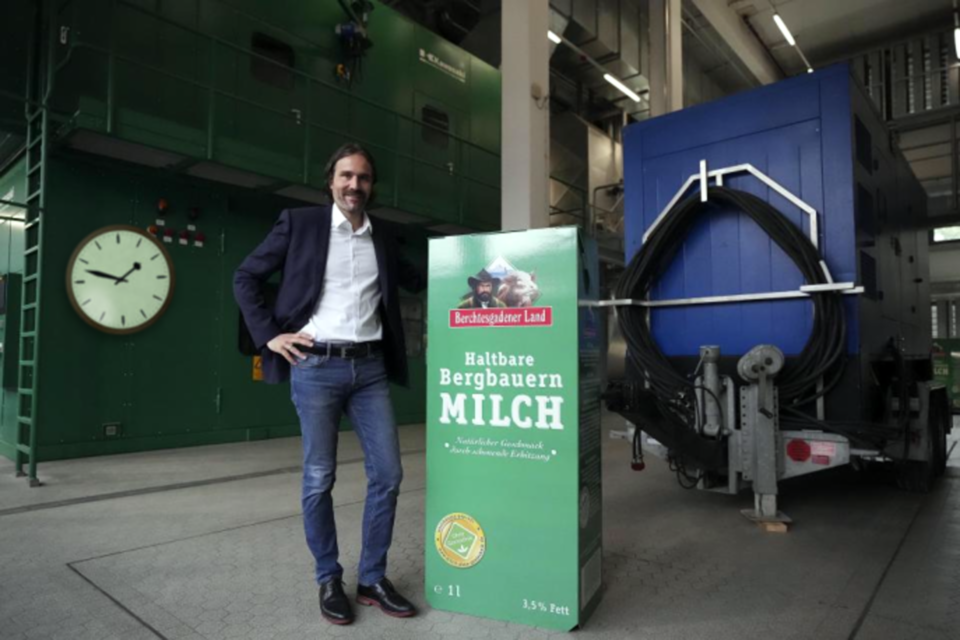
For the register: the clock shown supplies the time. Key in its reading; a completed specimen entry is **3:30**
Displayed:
**1:48**
